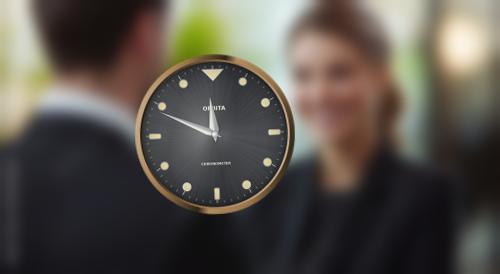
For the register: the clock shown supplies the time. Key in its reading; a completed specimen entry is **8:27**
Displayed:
**11:49**
